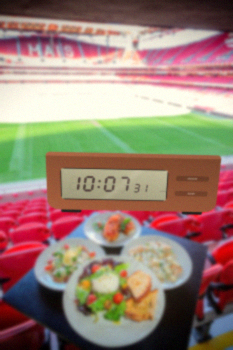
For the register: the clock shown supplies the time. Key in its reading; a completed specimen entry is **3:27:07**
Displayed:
**10:07:31**
